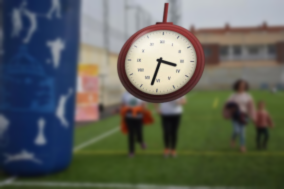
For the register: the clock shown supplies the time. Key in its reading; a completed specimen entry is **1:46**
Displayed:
**3:32**
